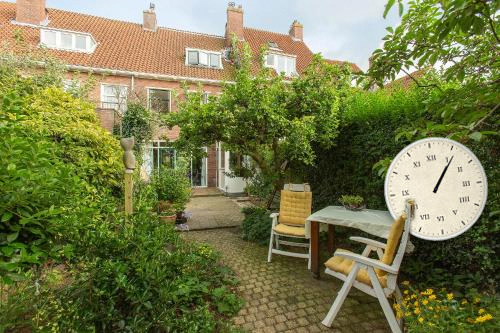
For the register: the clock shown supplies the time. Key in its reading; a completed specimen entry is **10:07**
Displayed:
**1:06**
